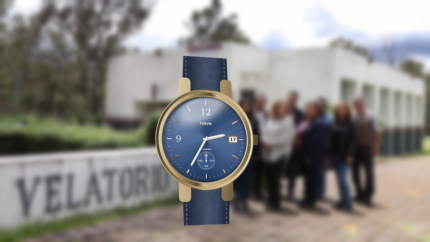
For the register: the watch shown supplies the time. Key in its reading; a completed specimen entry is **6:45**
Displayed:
**2:35**
